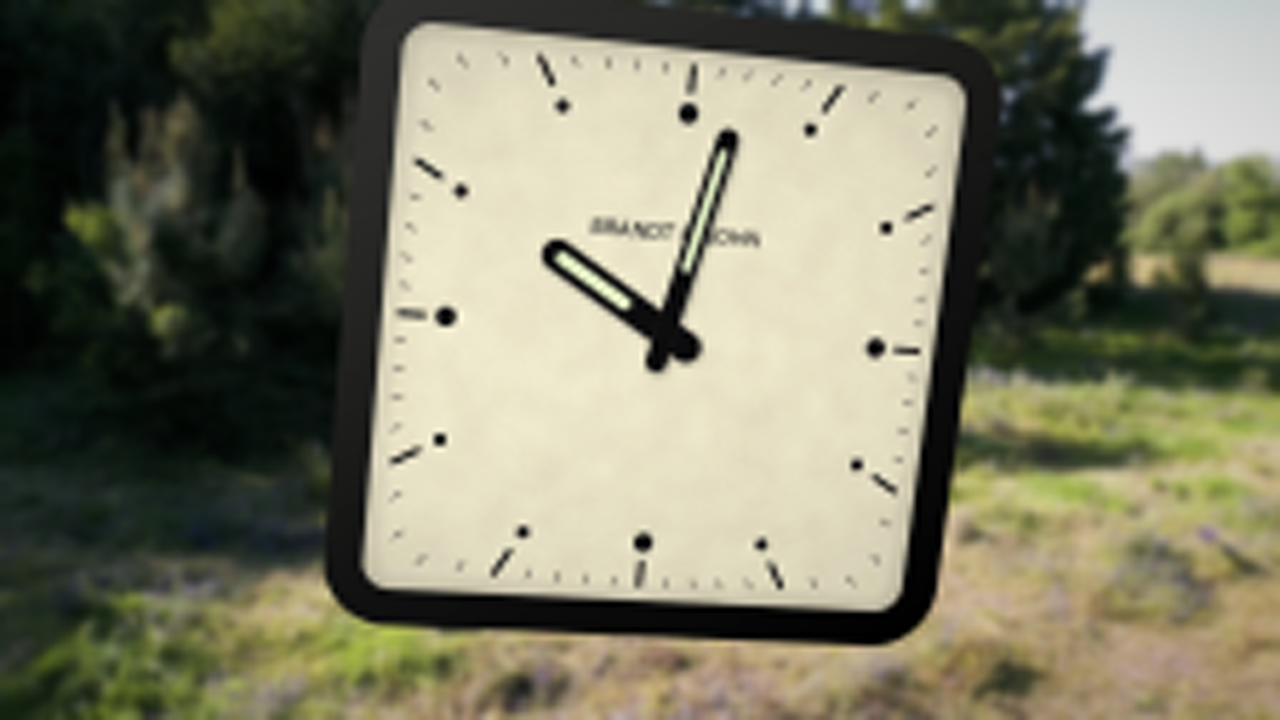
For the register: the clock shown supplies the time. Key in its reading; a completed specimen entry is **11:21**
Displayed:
**10:02**
